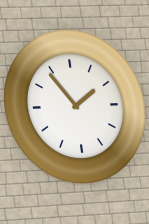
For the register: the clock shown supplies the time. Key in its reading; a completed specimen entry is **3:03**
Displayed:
**1:54**
